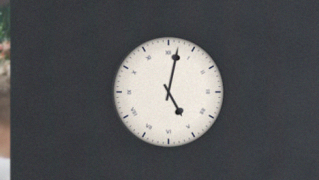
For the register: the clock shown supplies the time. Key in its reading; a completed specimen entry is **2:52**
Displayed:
**5:02**
